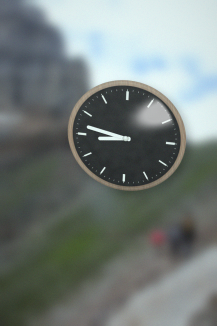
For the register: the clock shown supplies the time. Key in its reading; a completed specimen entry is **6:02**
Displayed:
**8:47**
